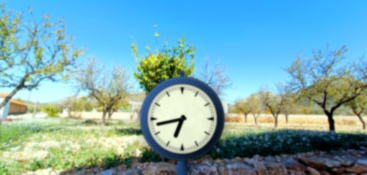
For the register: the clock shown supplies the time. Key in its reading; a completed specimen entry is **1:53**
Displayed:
**6:43**
